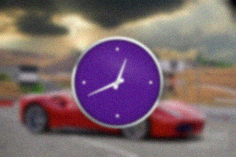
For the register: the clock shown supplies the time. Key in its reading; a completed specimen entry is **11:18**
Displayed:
**12:41**
